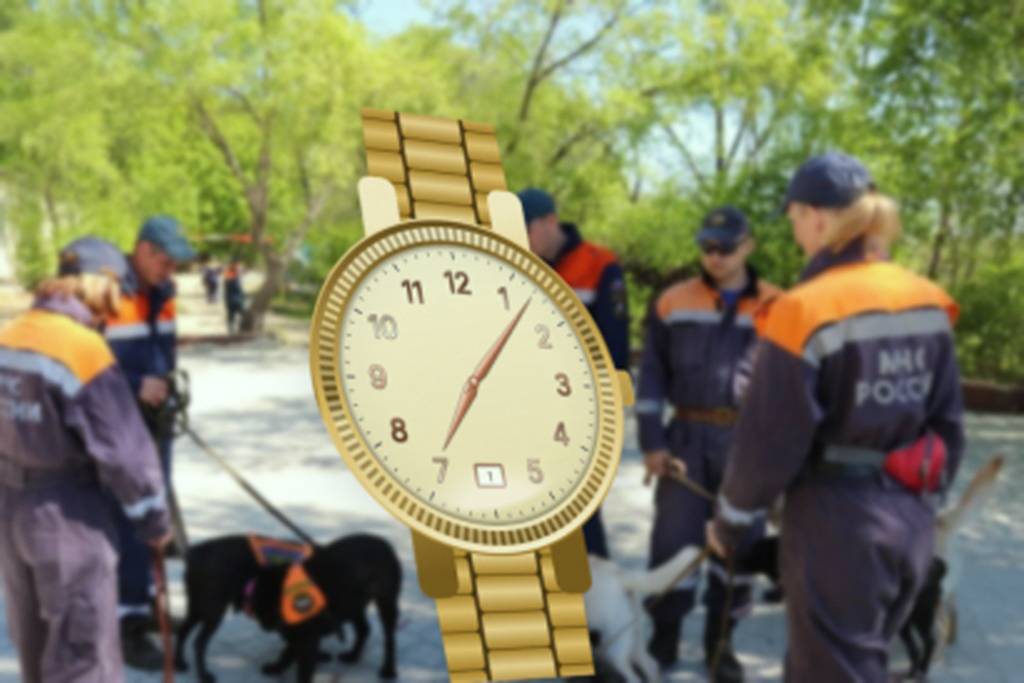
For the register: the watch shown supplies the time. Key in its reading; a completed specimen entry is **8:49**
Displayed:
**7:07**
